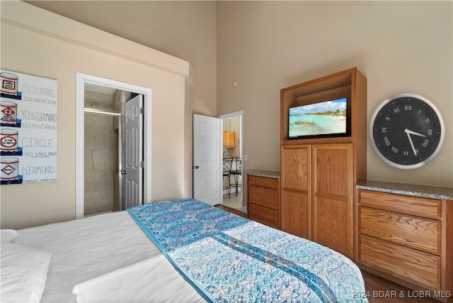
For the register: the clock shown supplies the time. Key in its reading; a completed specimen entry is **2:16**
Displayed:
**3:26**
